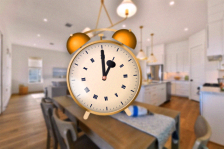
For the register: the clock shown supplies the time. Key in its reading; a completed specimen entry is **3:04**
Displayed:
**1:00**
